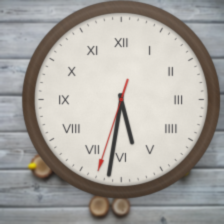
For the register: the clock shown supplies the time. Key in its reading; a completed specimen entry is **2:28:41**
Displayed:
**5:31:33**
